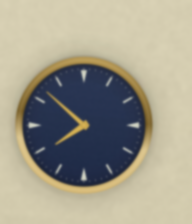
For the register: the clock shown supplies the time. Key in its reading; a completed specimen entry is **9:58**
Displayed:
**7:52**
